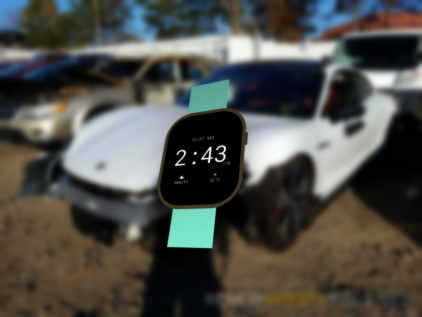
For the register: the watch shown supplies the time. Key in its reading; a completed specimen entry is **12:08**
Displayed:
**2:43**
